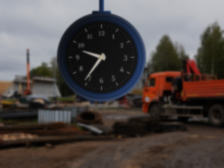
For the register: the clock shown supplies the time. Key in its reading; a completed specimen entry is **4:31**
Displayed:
**9:36**
